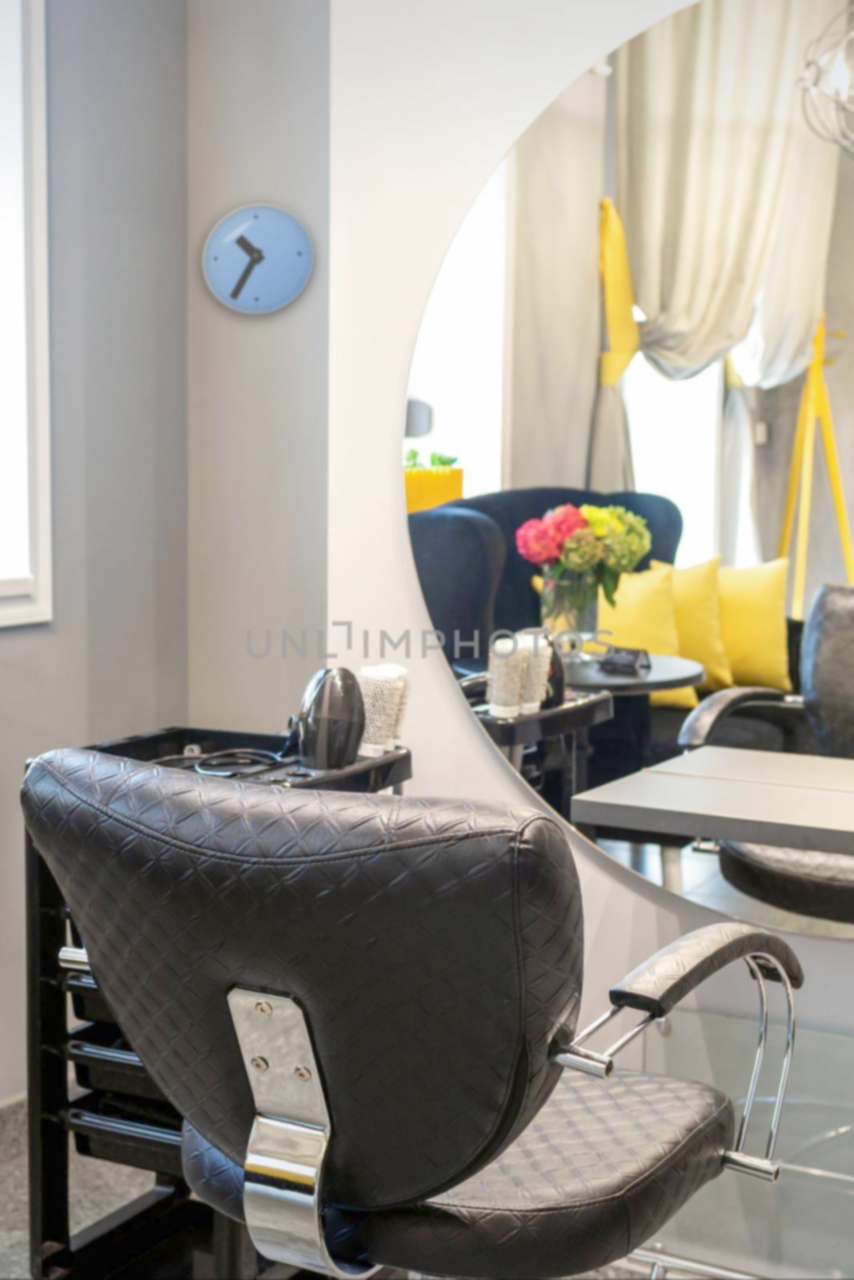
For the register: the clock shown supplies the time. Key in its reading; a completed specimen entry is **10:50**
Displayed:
**10:35**
